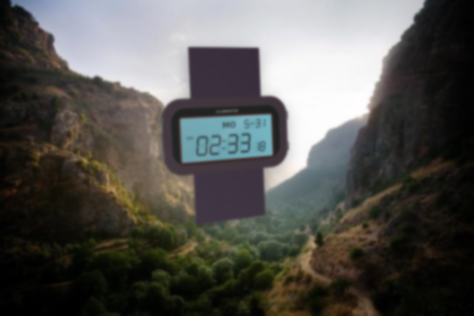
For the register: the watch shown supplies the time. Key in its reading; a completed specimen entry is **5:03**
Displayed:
**2:33**
